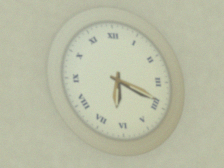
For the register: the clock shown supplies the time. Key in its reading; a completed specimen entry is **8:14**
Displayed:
**6:19**
